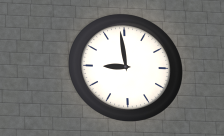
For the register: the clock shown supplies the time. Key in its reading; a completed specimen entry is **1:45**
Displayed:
**8:59**
